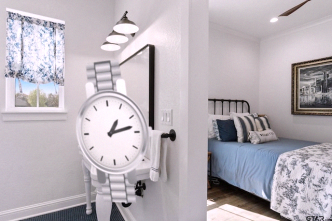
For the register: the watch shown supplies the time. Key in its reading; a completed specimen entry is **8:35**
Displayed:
**1:13**
